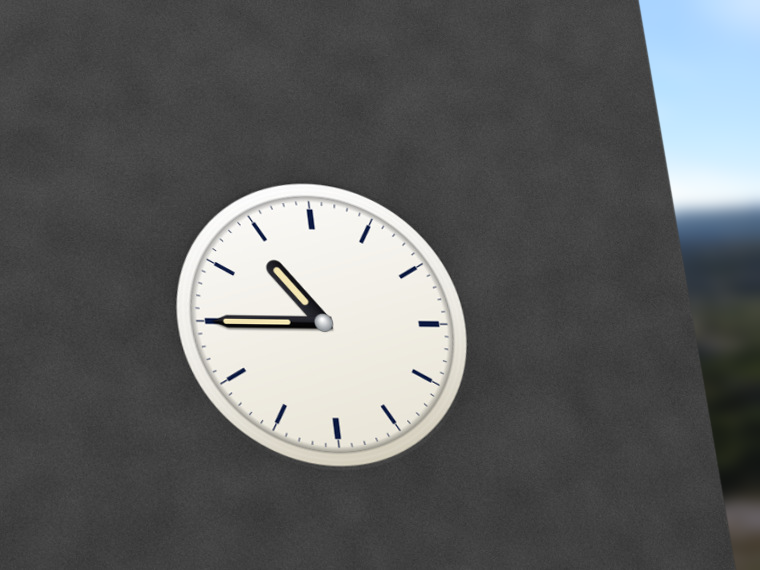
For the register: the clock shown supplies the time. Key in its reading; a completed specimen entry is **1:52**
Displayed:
**10:45**
